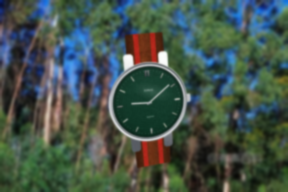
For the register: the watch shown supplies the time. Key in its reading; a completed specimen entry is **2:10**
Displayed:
**9:09**
